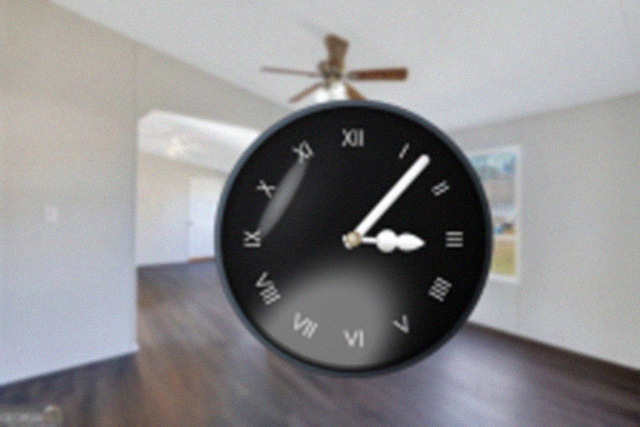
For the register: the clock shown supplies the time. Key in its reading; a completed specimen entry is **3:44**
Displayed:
**3:07**
